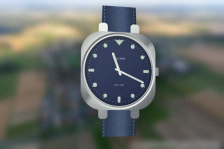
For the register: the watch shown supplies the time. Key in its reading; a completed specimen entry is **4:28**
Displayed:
**11:19**
